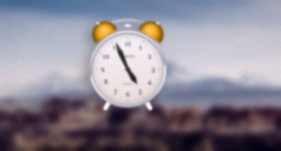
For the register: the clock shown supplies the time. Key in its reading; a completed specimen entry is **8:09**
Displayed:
**4:56**
